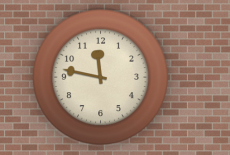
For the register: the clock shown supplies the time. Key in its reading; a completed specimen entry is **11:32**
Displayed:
**11:47**
